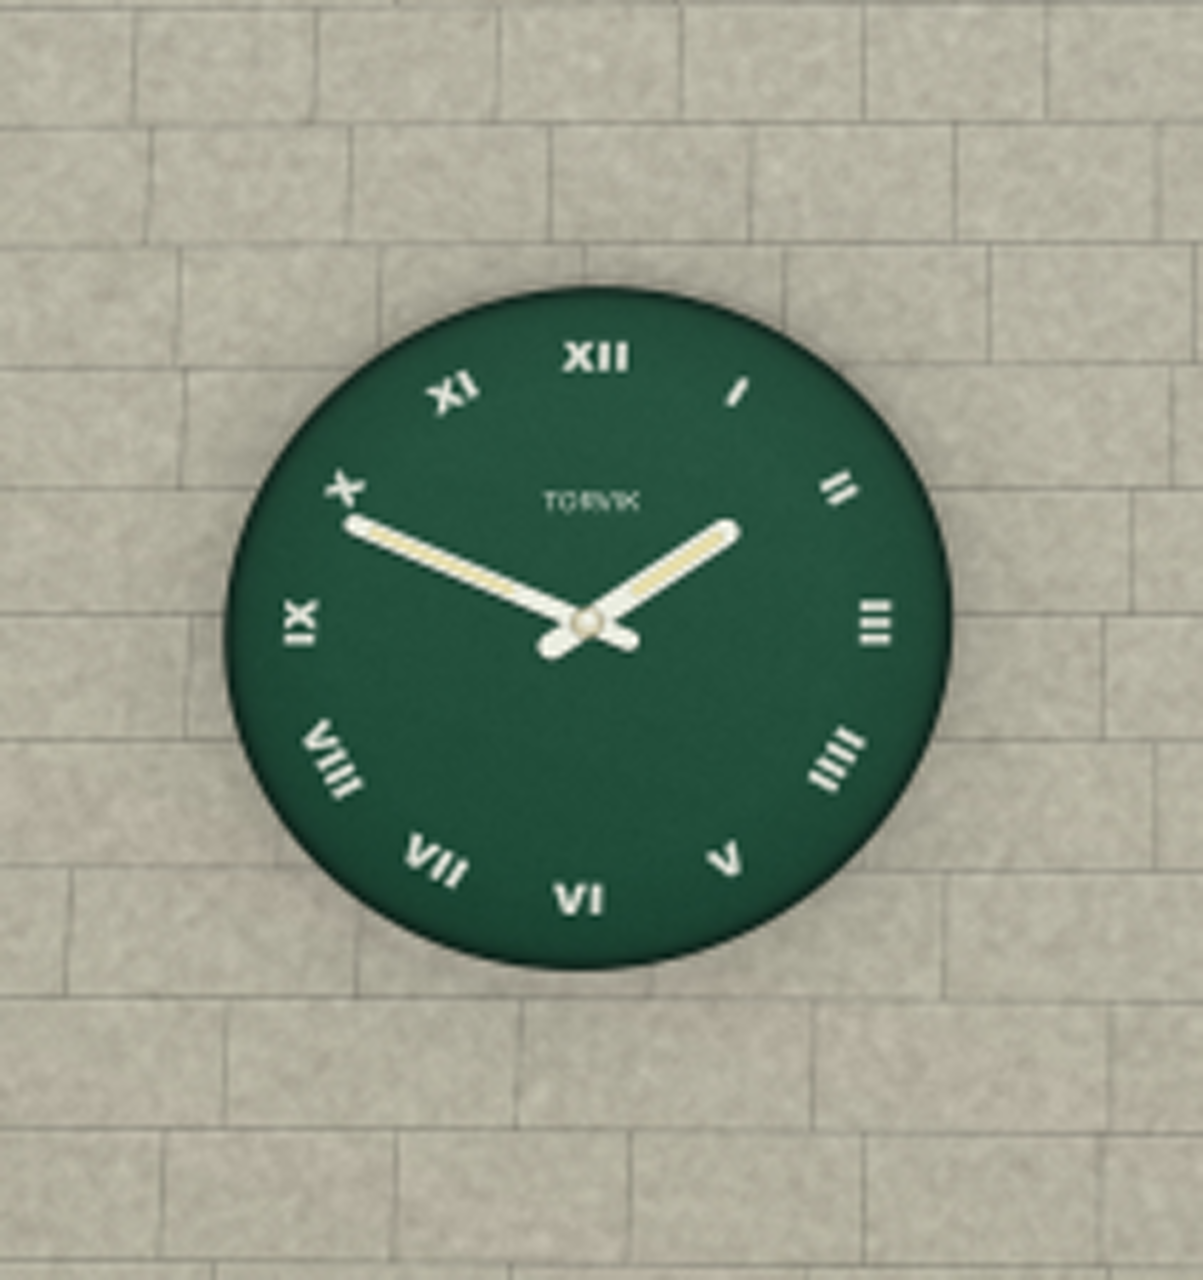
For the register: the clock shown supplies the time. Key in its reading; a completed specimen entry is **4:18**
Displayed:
**1:49**
